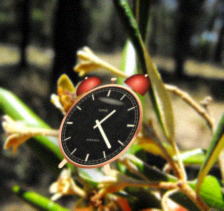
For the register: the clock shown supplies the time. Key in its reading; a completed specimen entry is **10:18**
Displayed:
**1:23**
